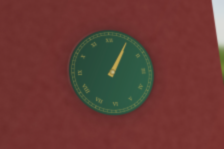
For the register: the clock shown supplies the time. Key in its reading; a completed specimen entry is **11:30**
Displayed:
**1:05**
